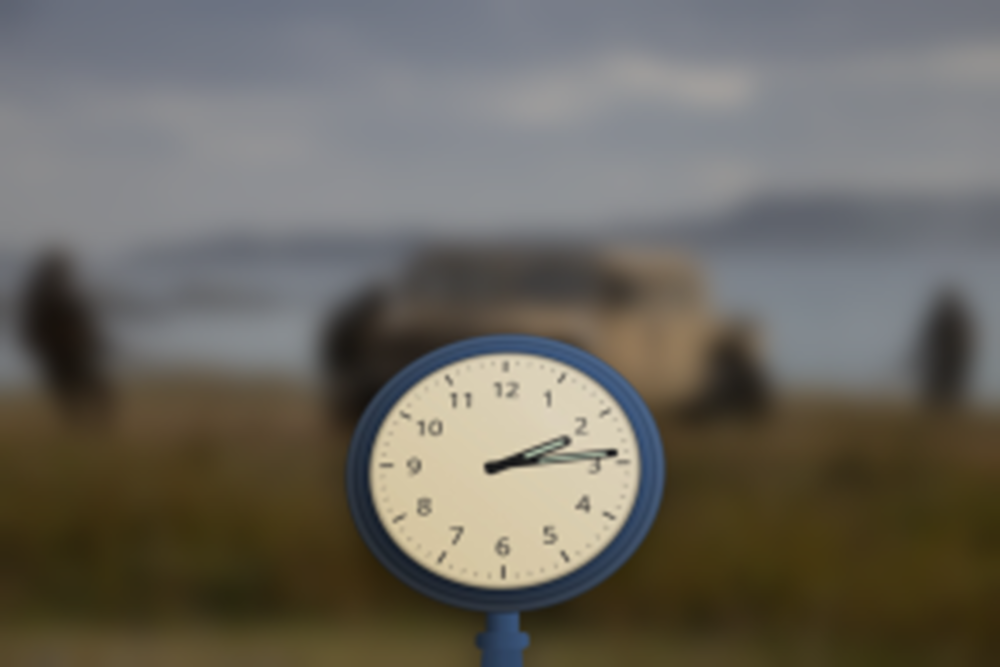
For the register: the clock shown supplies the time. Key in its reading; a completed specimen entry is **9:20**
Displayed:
**2:14**
